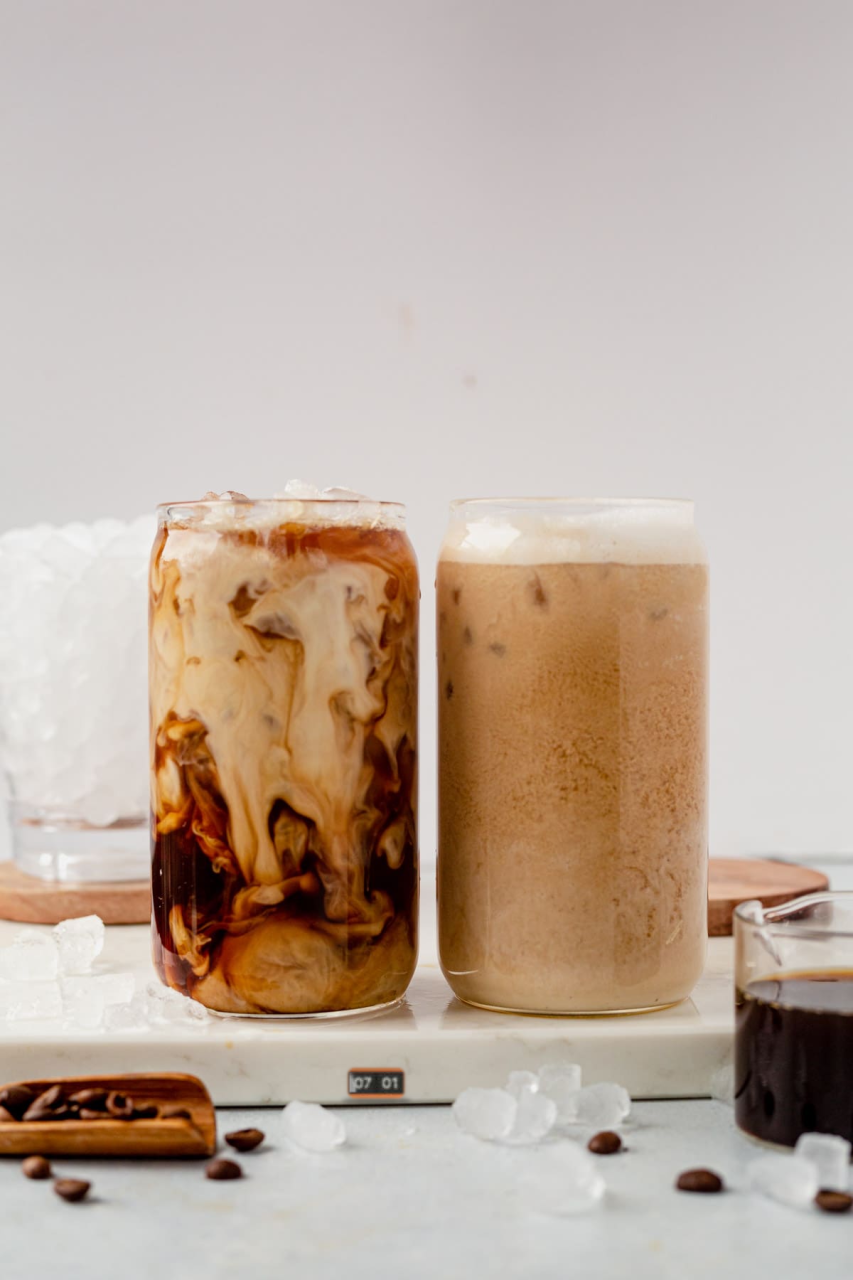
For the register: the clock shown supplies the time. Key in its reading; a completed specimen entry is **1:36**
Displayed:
**7:01**
